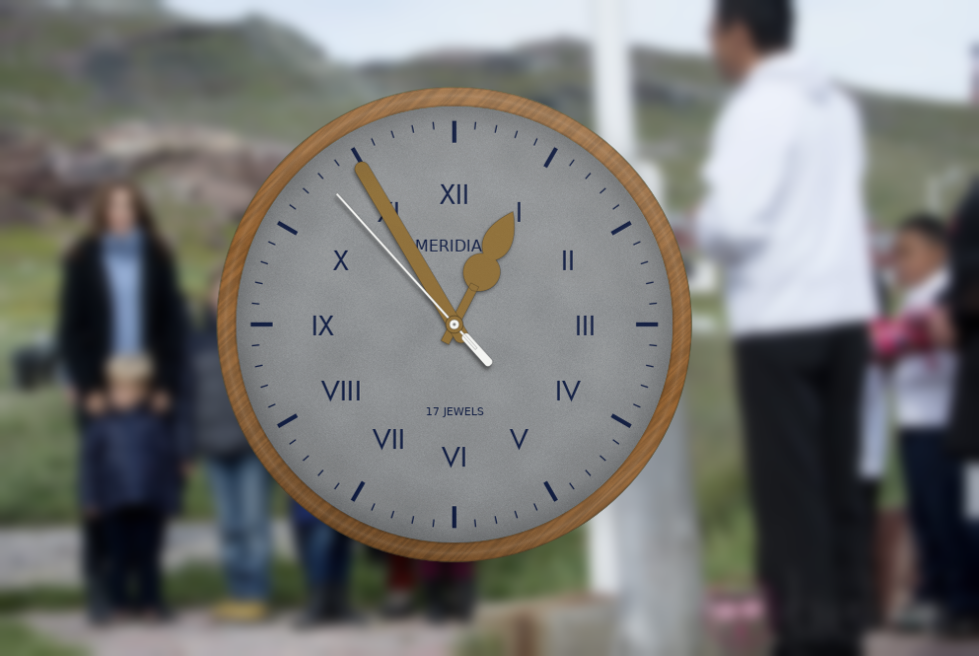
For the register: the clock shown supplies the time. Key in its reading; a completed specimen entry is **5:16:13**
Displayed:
**12:54:53**
